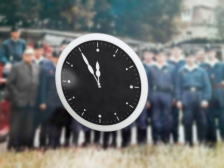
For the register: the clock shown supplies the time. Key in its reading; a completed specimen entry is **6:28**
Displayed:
**11:55**
